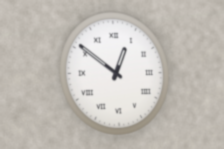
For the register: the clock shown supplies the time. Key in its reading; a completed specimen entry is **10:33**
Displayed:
**12:51**
